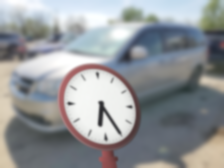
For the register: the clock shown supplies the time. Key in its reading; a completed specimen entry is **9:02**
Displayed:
**6:25**
